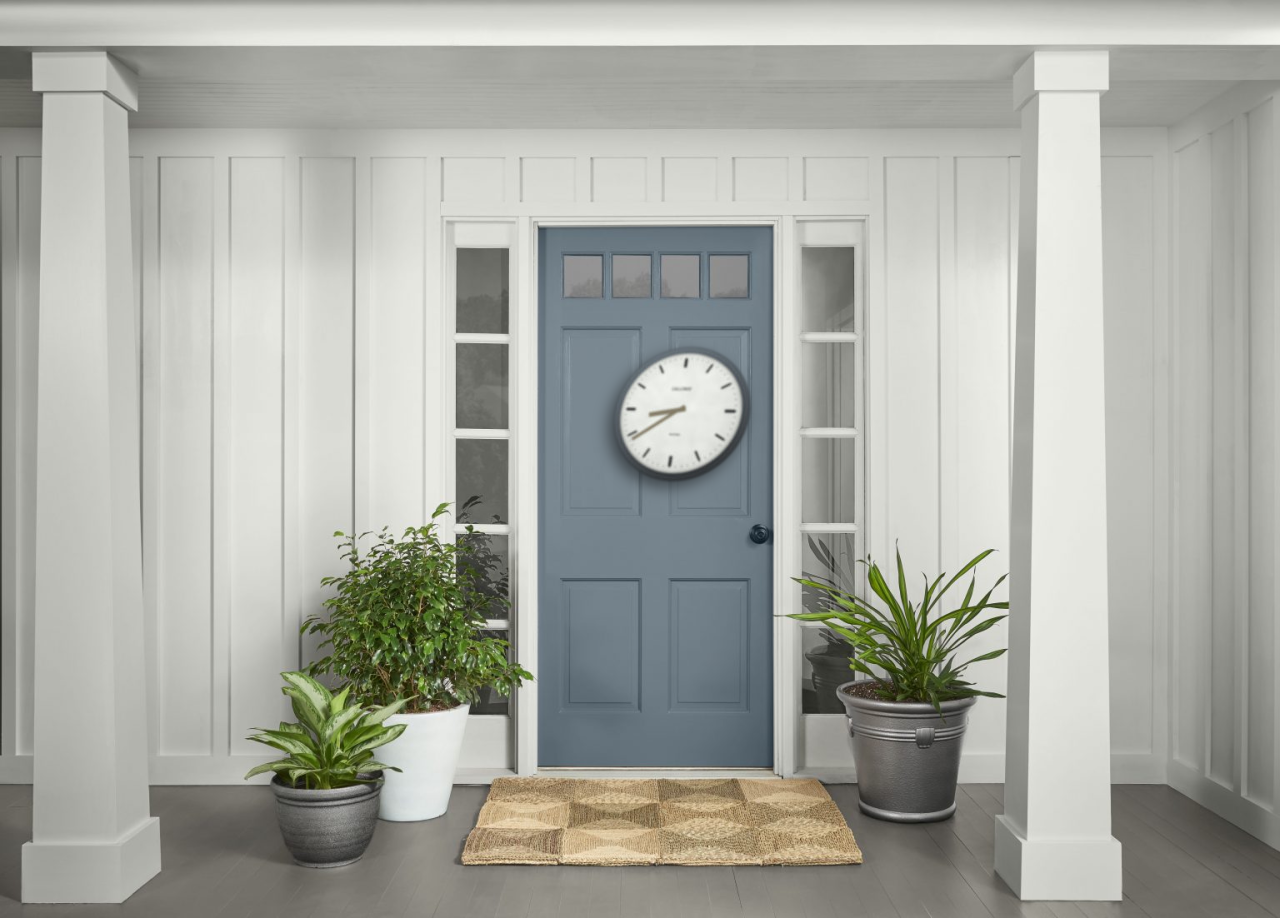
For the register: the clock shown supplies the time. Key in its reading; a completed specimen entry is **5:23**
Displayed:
**8:39**
